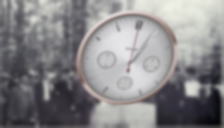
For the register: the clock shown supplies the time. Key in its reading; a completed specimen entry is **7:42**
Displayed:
**1:04**
